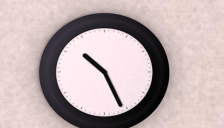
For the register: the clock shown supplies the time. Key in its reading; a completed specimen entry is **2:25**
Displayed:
**10:26**
